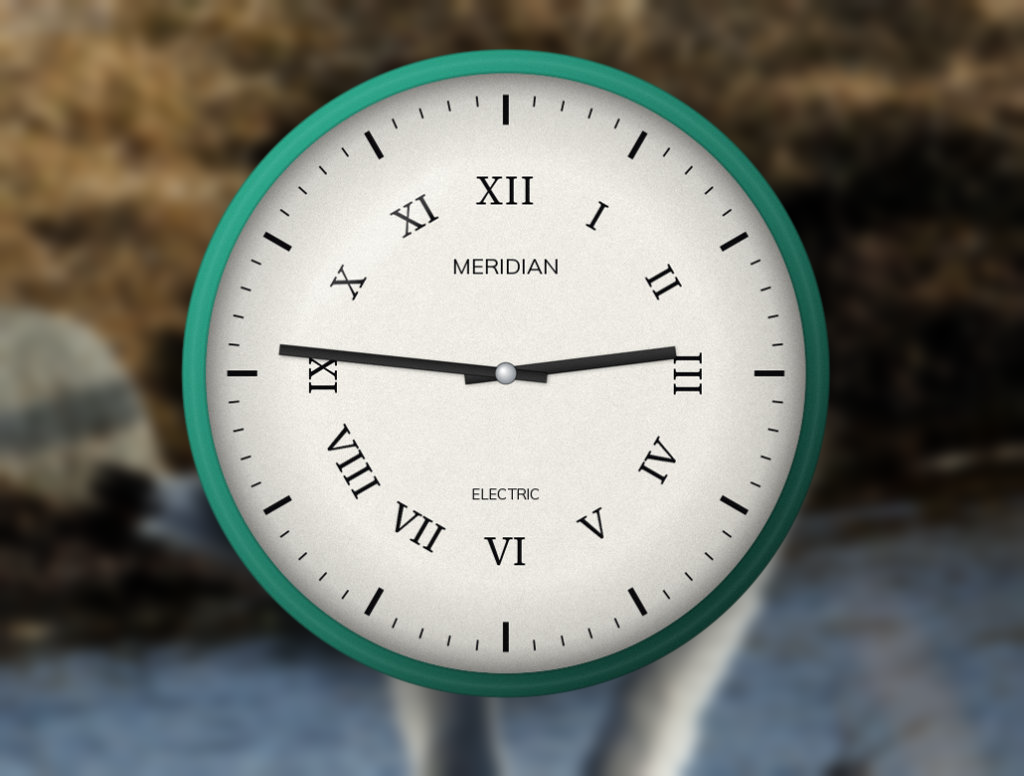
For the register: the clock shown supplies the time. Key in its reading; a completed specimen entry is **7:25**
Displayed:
**2:46**
